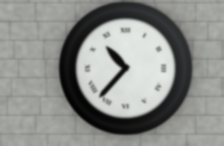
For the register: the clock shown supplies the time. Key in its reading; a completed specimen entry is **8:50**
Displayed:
**10:37**
